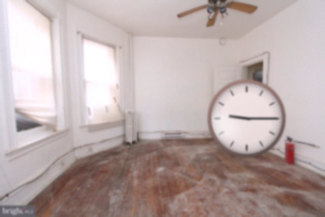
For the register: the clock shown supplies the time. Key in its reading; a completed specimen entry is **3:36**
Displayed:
**9:15**
